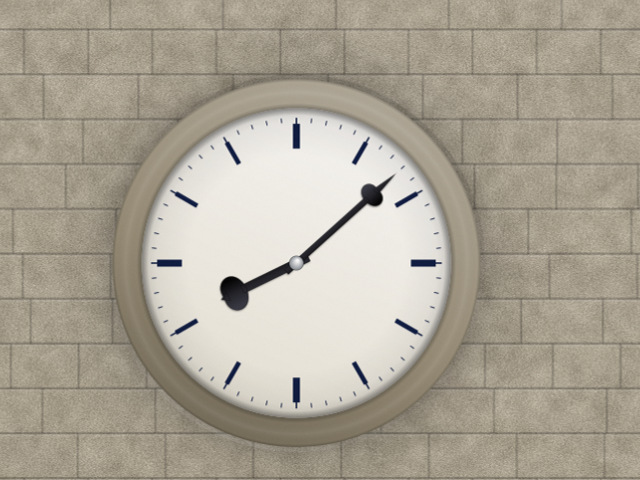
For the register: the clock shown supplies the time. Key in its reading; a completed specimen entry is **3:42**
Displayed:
**8:08**
